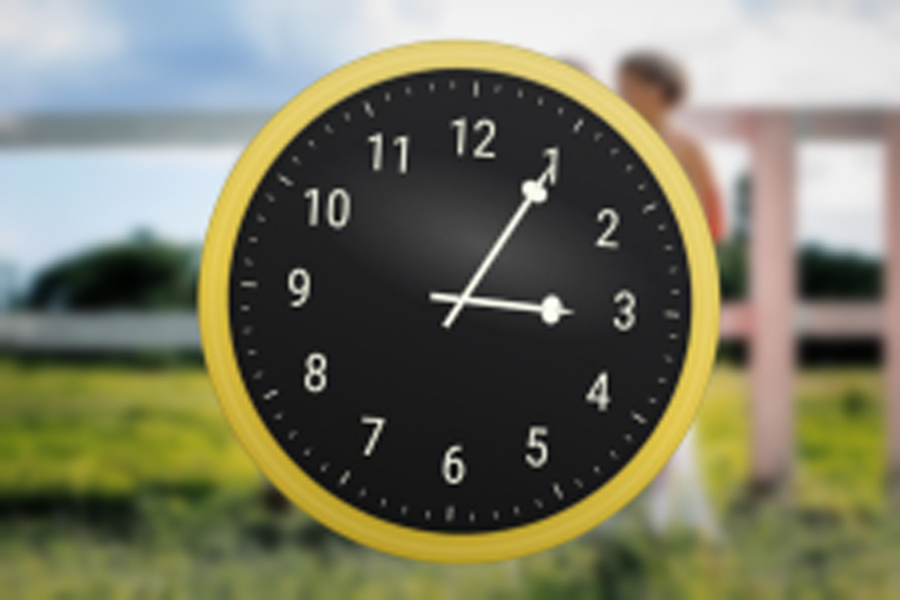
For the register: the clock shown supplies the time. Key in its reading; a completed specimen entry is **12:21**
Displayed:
**3:05**
